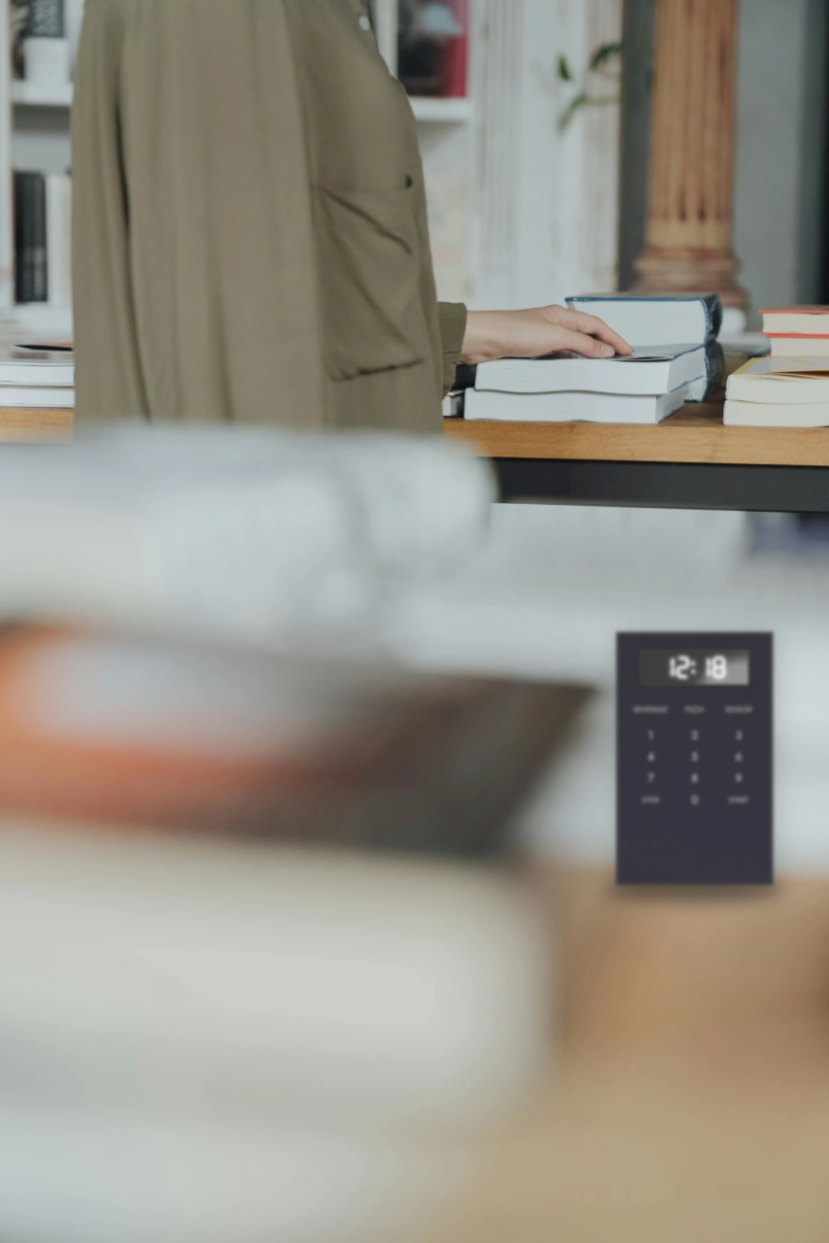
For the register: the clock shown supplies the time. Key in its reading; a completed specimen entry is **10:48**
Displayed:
**12:18**
